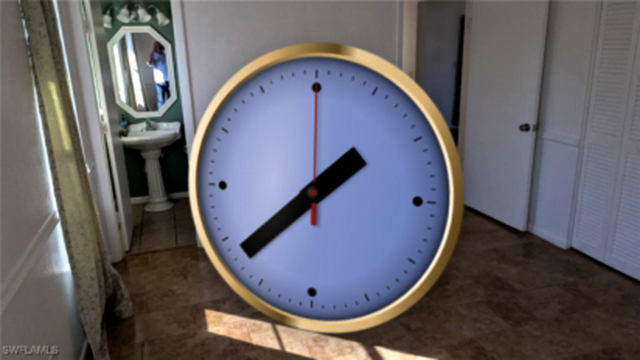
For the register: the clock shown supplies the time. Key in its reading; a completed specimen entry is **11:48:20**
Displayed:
**1:38:00**
